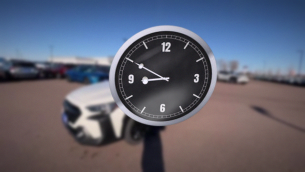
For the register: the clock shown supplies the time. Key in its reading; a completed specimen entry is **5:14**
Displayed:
**8:50**
